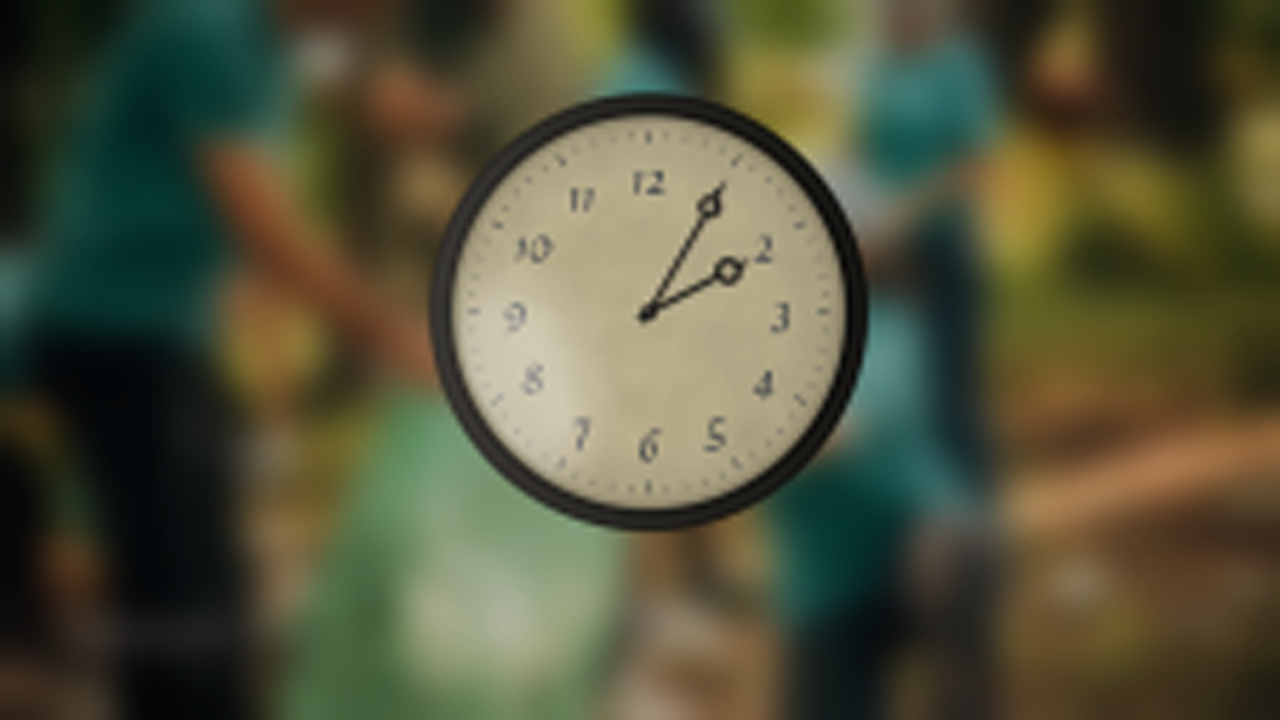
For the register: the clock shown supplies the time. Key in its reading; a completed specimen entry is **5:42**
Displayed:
**2:05**
